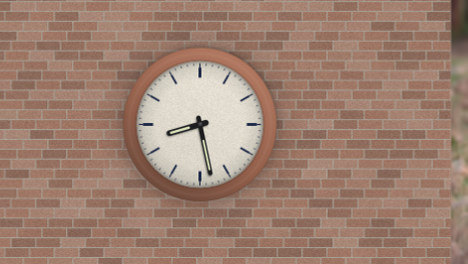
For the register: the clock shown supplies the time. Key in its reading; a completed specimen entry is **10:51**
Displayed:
**8:28**
